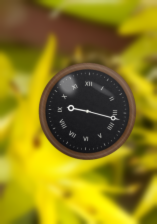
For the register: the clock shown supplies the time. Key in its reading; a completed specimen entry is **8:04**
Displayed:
**9:17**
